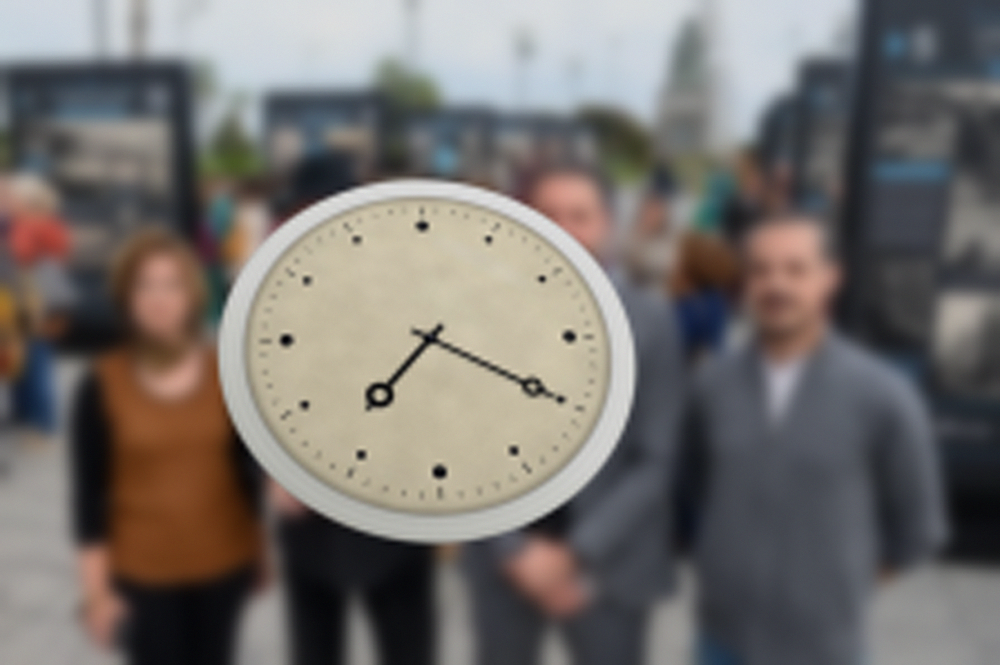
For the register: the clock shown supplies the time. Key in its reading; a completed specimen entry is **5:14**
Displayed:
**7:20**
